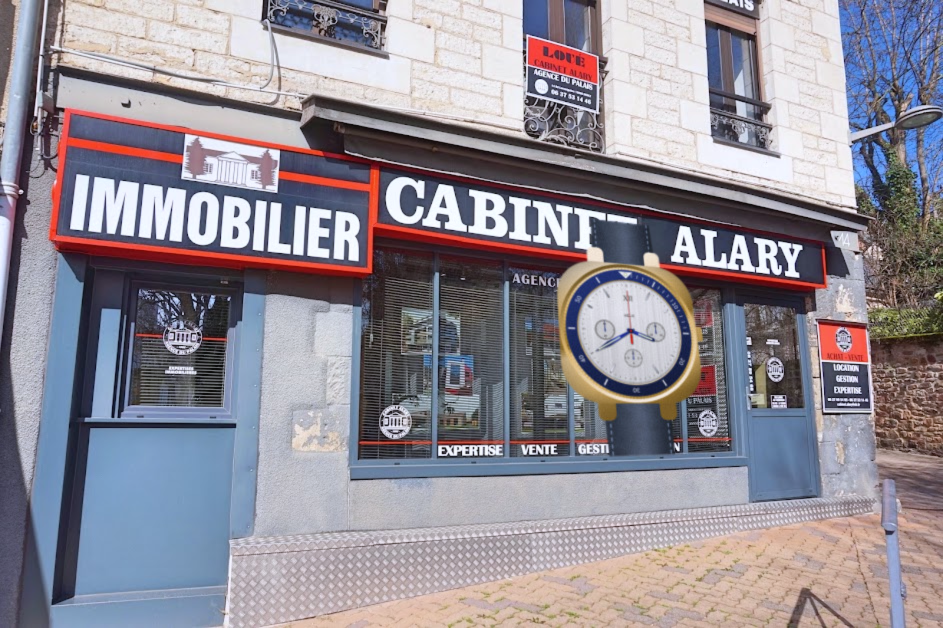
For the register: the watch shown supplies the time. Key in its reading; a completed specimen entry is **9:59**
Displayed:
**3:40**
